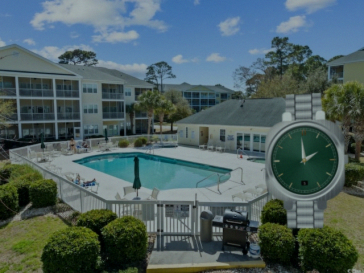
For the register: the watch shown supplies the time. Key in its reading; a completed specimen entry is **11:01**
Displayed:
**1:59**
